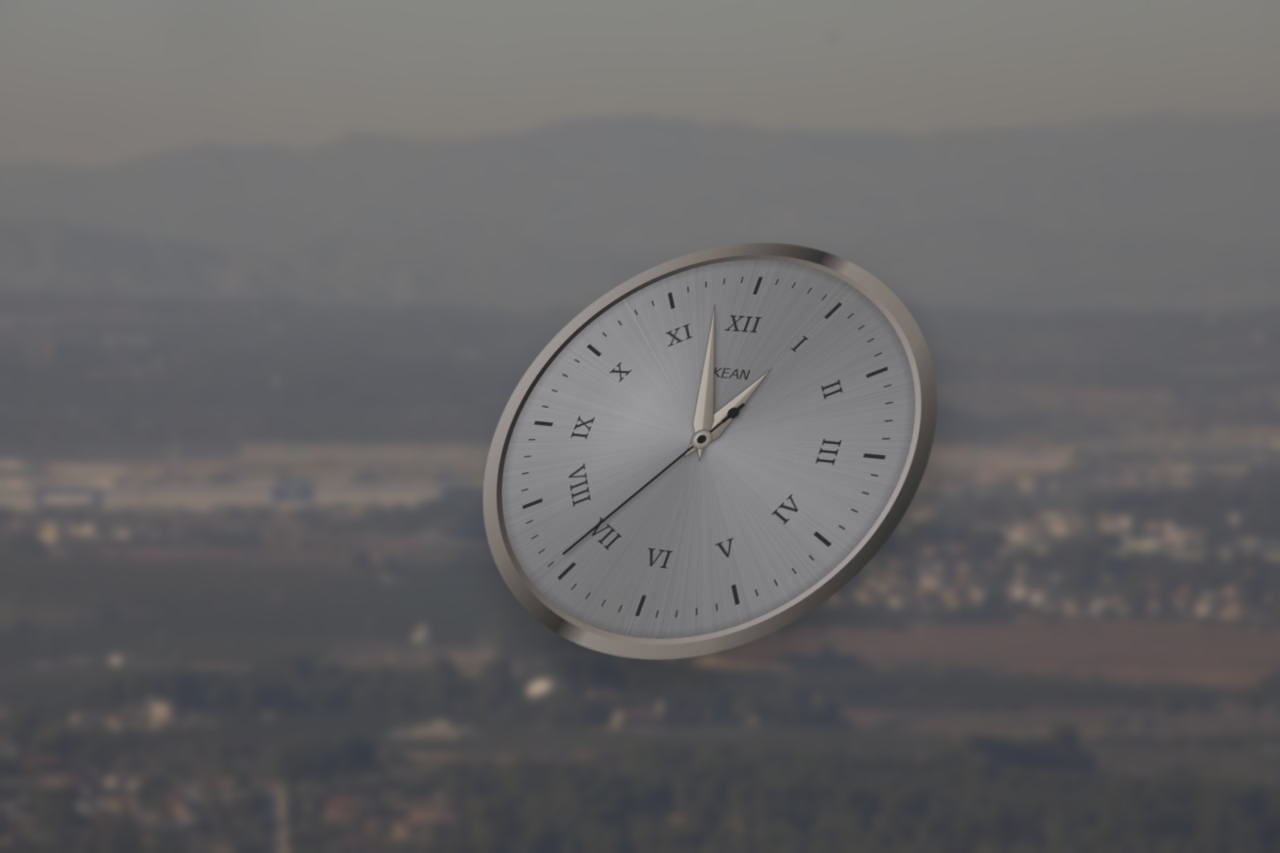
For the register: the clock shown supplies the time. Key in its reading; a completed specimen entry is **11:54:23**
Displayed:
**12:57:36**
